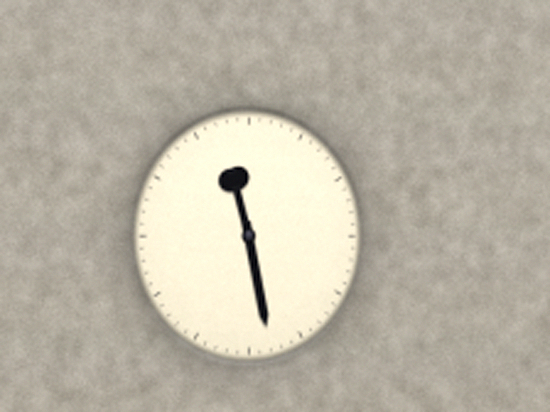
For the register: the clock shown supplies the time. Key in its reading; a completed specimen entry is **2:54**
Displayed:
**11:28**
